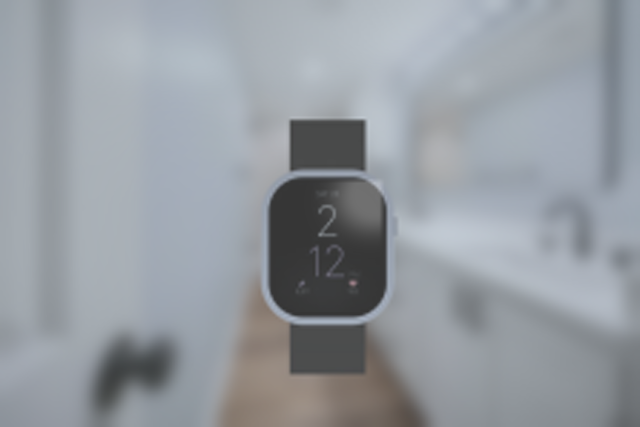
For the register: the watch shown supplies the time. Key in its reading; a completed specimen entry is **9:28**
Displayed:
**2:12**
